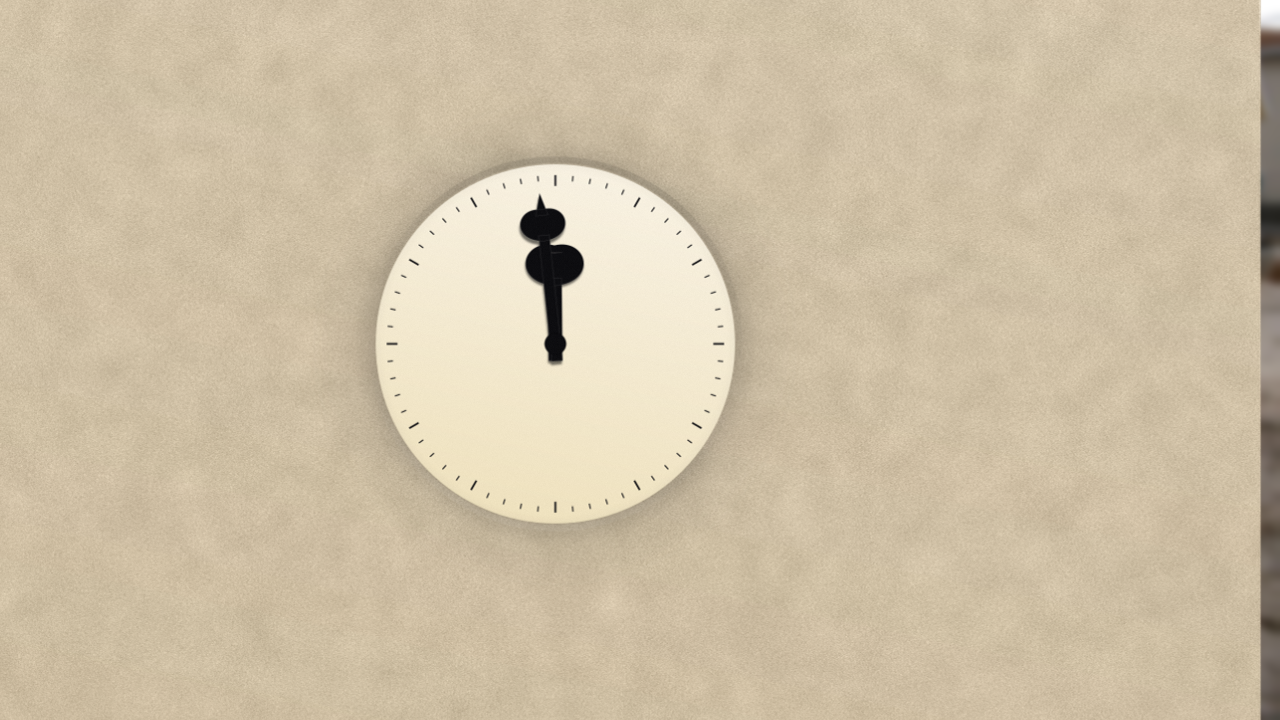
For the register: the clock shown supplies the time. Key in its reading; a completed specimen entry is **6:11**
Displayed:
**11:59**
